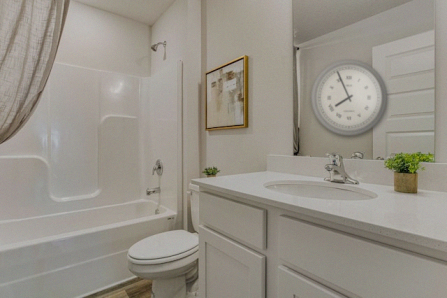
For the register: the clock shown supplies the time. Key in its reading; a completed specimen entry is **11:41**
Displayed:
**7:56**
